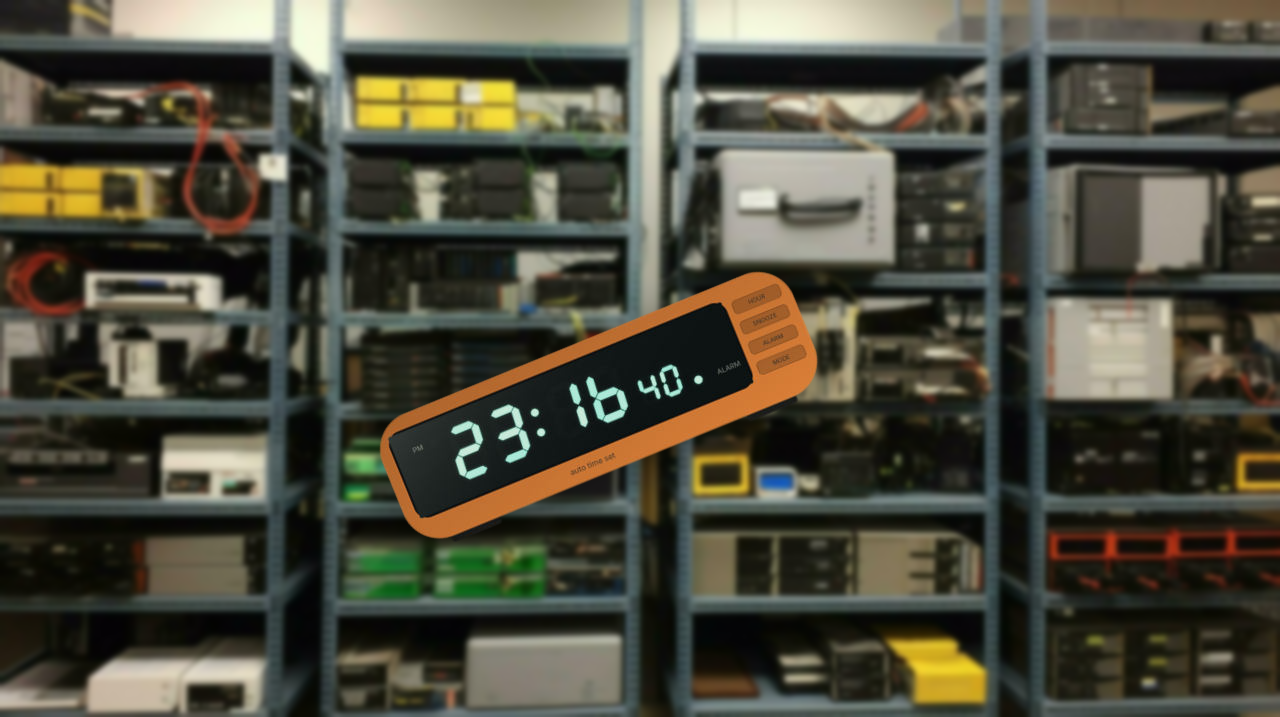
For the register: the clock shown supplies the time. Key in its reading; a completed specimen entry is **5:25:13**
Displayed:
**23:16:40**
